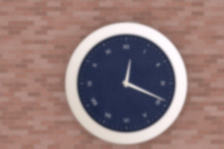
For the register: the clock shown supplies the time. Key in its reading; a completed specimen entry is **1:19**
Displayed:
**12:19**
